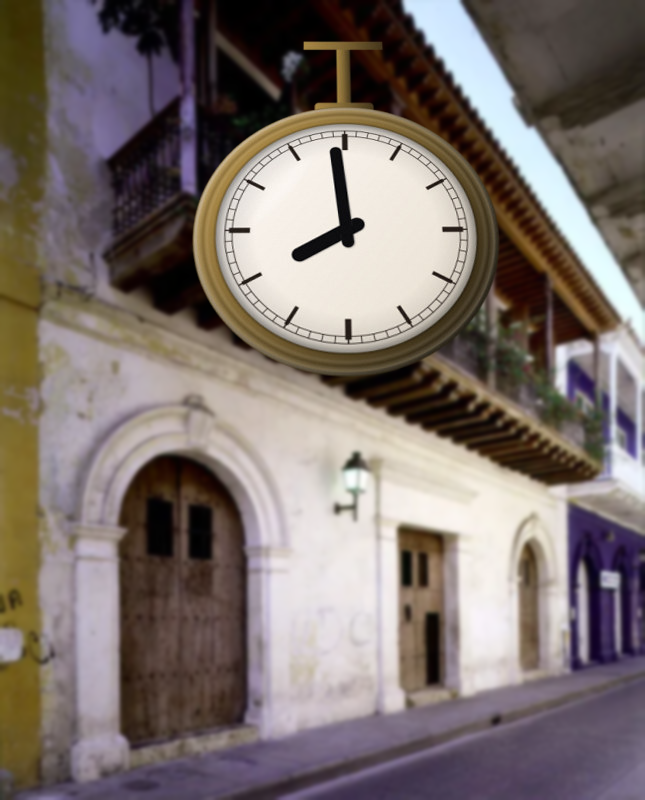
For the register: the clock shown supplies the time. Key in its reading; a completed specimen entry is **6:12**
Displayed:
**7:59**
